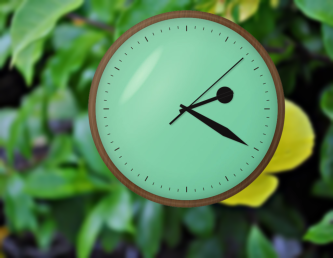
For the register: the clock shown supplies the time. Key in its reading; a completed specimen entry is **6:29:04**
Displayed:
**2:20:08**
